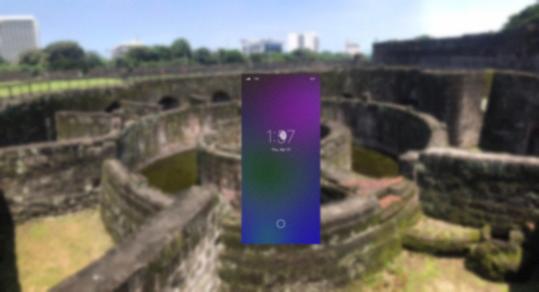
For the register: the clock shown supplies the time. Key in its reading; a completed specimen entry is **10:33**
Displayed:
**1:57**
